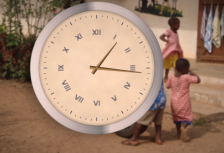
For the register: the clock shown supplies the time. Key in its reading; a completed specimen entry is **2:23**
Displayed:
**1:16**
